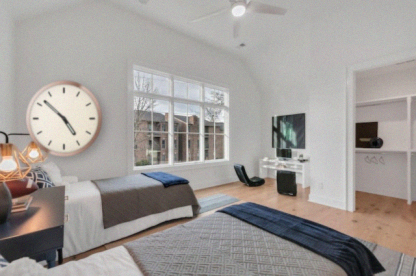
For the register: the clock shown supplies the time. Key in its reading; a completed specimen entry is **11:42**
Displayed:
**4:52**
